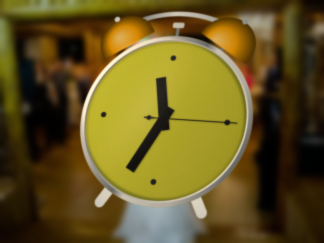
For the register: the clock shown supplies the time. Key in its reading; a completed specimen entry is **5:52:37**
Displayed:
**11:34:15**
